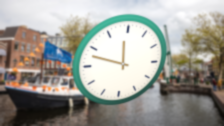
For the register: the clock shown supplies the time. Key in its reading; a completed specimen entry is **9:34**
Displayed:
**11:48**
